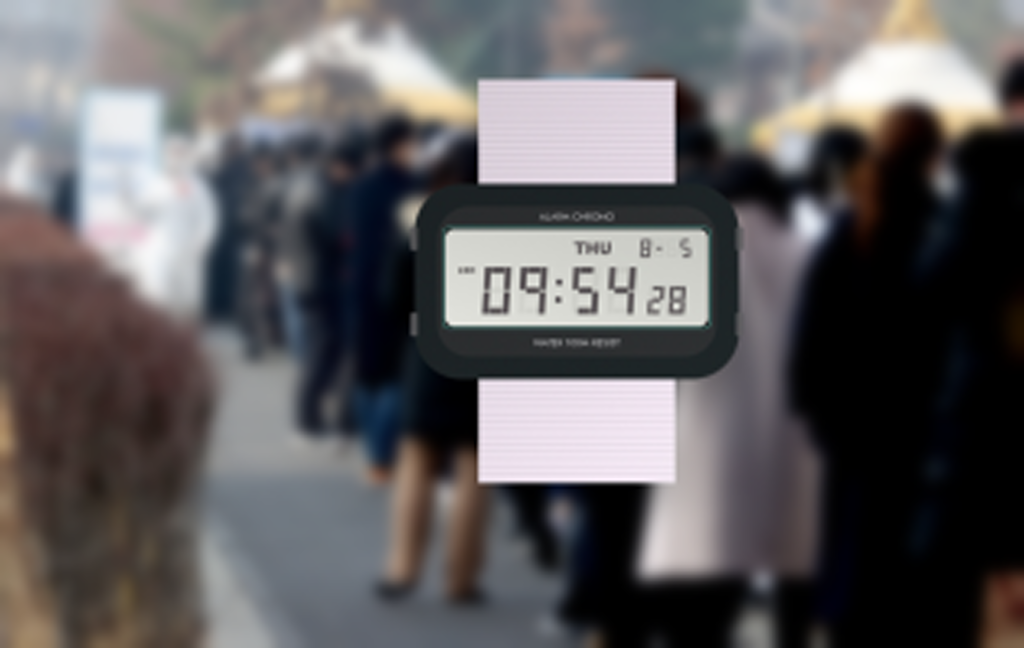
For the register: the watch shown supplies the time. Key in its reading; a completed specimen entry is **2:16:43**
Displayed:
**9:54:28**
